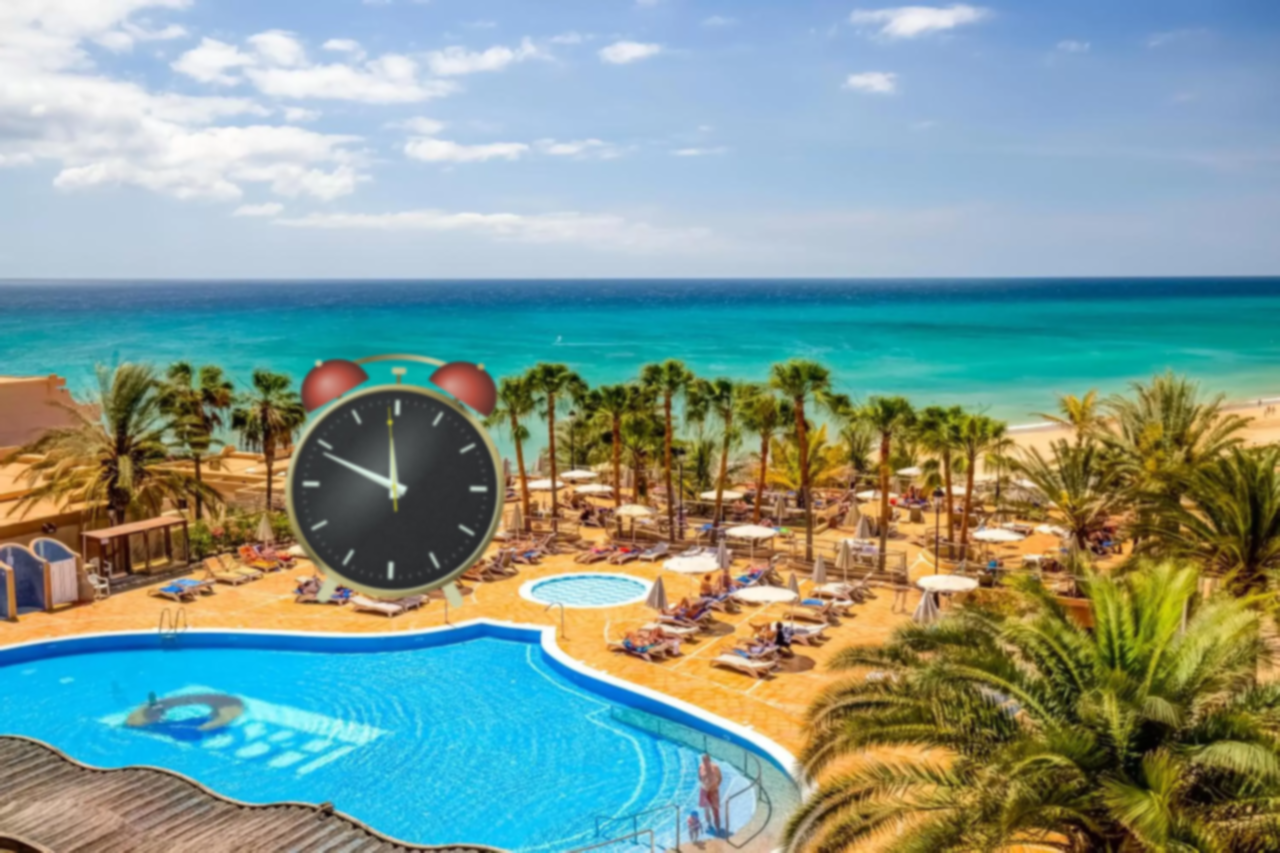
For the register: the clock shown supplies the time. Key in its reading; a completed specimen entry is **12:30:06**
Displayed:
**11:48:59**
